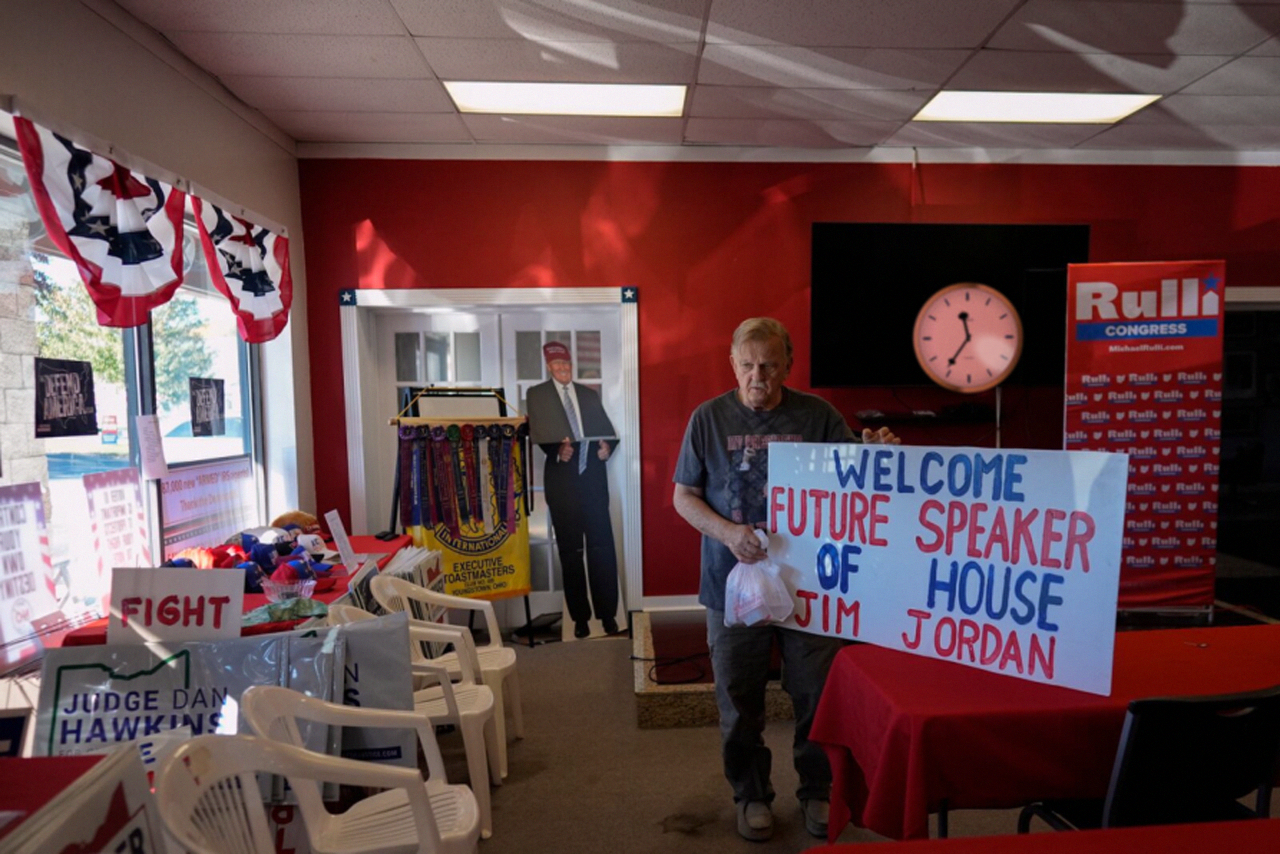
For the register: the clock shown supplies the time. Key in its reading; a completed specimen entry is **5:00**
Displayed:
**11:36**
